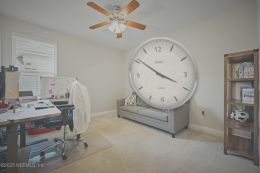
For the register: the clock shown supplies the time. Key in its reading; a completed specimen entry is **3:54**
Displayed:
**3:51**
